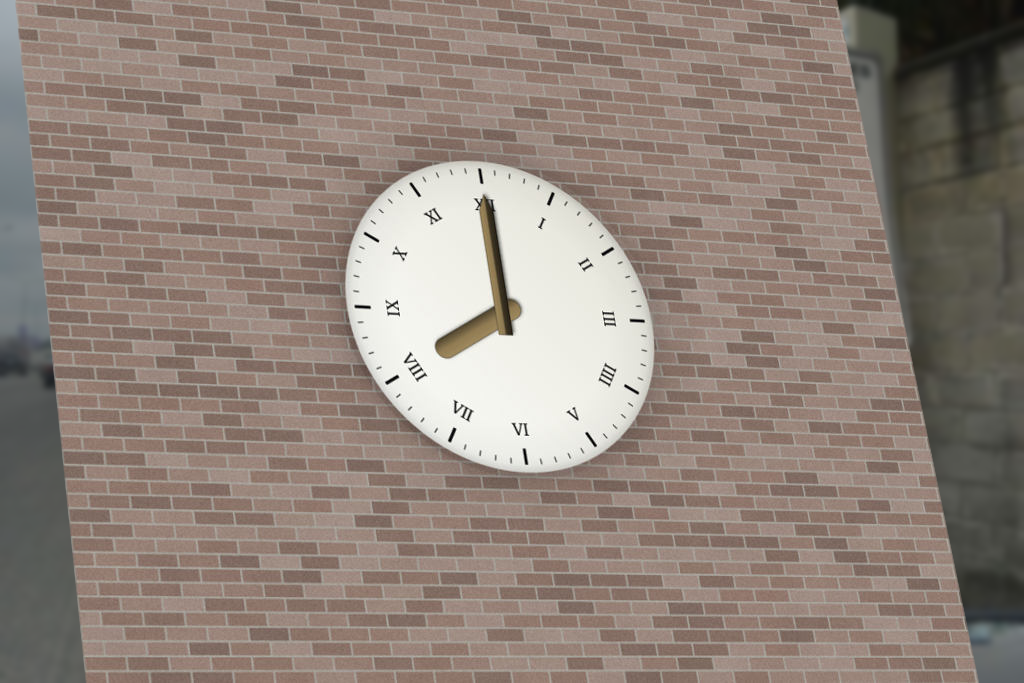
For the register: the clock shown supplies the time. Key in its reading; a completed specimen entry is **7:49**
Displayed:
**8:00**
